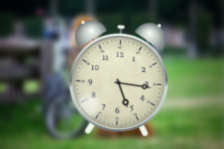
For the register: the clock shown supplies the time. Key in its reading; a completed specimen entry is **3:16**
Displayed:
**5:16**
